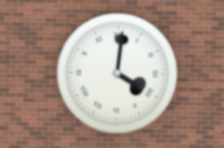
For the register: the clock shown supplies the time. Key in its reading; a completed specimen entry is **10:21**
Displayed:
**4:01**
